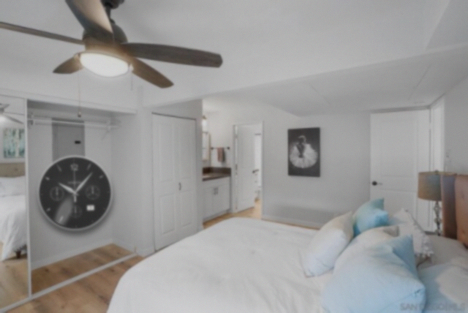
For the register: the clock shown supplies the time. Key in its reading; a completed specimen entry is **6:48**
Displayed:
**10:07**
